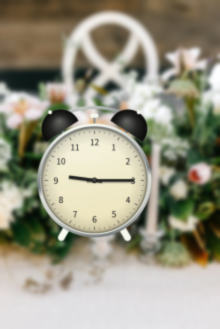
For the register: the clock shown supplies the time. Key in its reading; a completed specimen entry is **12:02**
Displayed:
**9:15**
